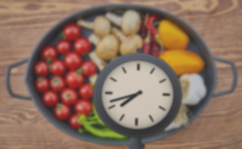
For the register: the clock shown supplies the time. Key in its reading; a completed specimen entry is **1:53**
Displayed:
**7:42**
